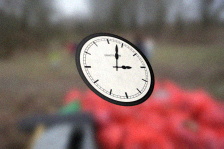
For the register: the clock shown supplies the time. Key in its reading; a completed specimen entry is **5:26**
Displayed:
**3:03**
